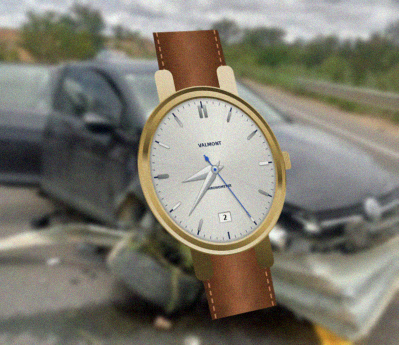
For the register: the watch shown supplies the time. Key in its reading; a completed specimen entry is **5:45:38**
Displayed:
**8:37:25**
